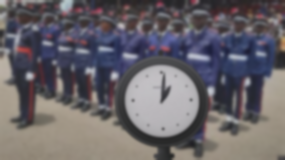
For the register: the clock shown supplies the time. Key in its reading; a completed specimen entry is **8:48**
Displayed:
**1:01**
